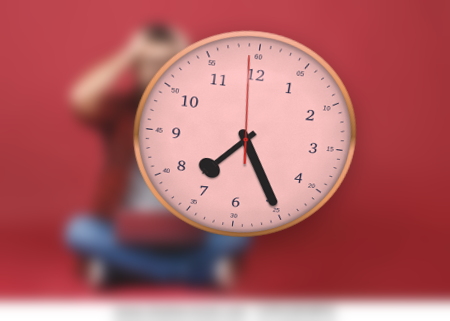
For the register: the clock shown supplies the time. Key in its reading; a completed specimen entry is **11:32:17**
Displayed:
**7:24:59**
